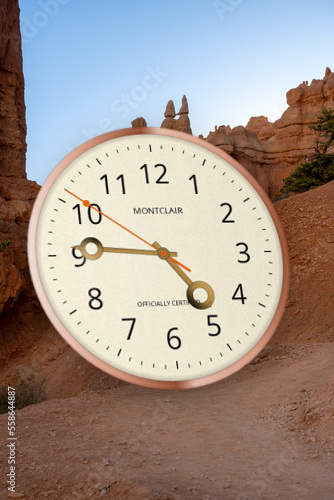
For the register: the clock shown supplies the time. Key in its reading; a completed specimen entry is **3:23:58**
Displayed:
**4:45:51**
